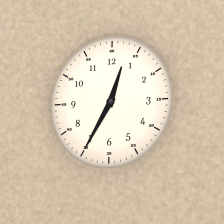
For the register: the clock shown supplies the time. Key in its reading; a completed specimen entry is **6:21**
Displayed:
**12:35**
